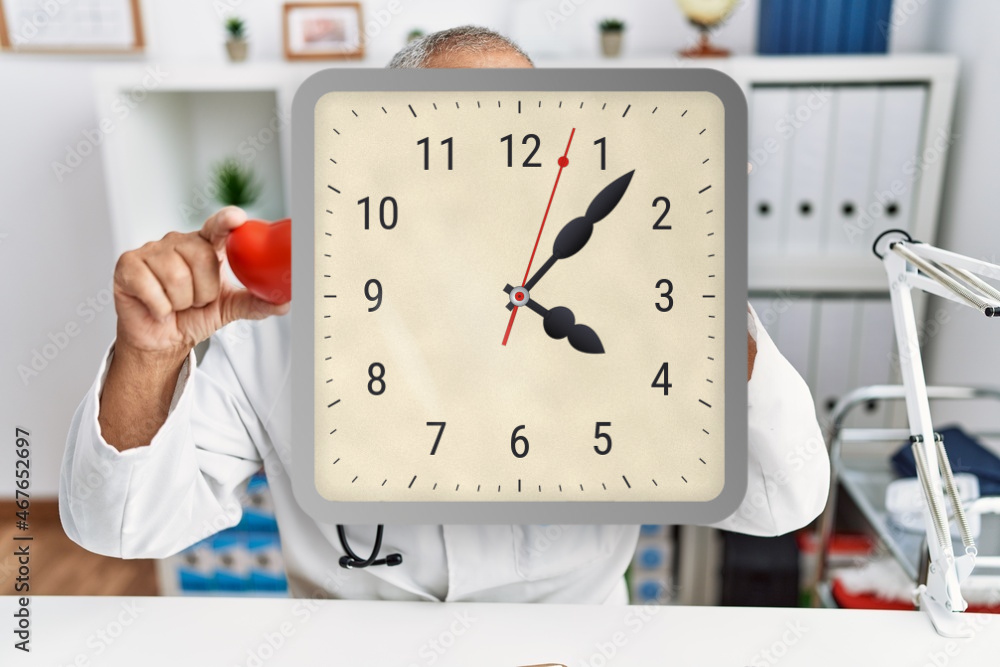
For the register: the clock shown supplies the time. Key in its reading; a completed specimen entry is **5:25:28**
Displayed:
**4:07:03**
